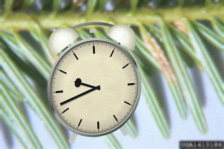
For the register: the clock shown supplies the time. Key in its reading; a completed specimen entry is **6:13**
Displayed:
**9:42**
